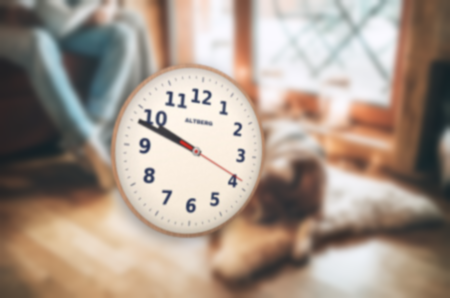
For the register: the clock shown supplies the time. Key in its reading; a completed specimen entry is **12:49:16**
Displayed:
**9:48:19**
